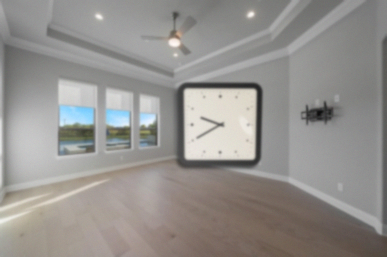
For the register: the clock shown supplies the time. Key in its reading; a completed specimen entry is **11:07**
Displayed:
**9:40**
